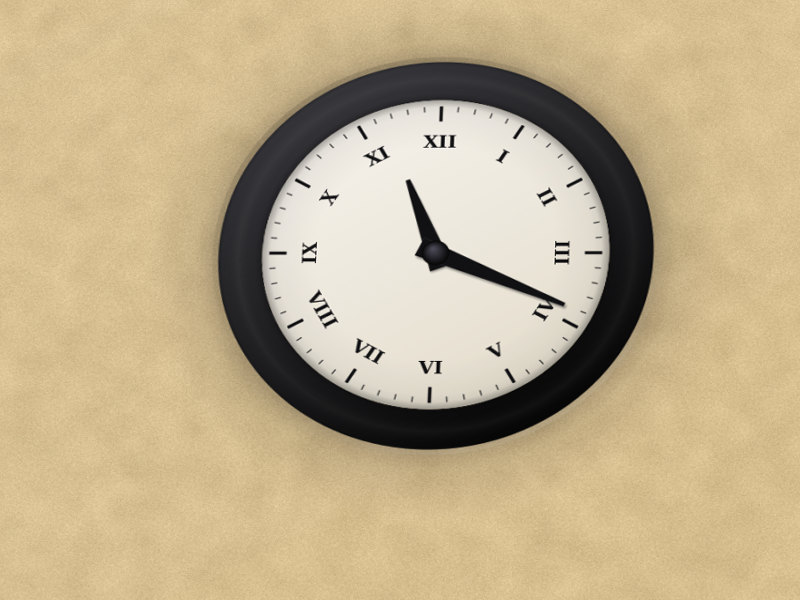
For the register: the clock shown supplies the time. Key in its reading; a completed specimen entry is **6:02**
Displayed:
**11:19**
